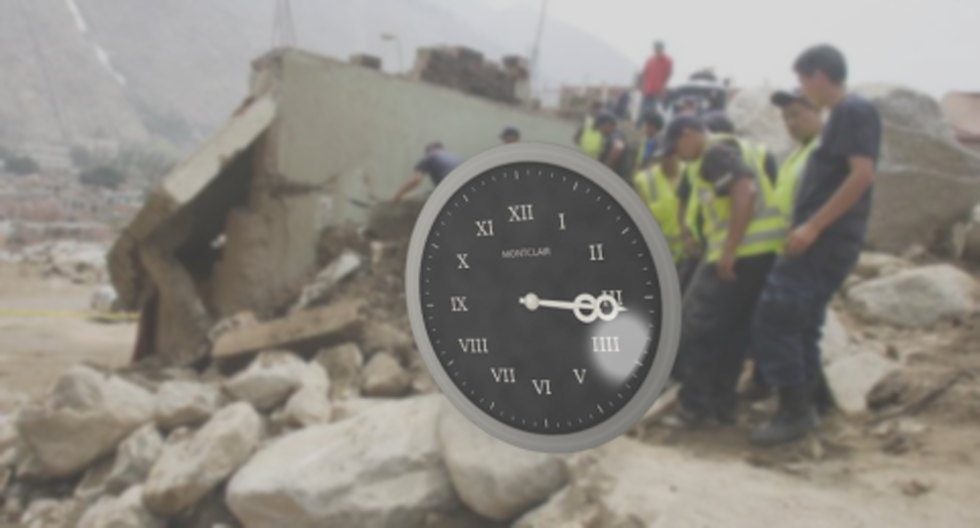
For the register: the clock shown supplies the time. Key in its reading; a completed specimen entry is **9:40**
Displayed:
**3:16**
